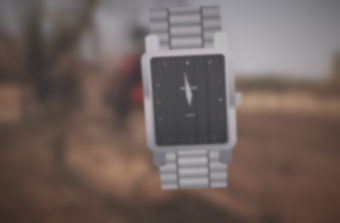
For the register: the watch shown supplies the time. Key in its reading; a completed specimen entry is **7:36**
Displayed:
**11:59**
